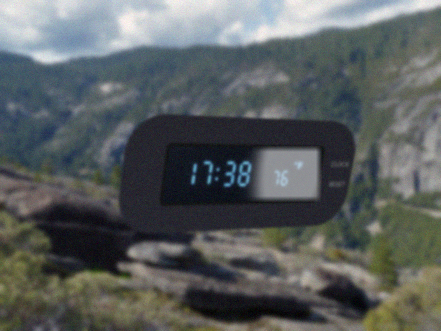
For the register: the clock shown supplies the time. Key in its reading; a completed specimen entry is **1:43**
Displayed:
**17:38**
